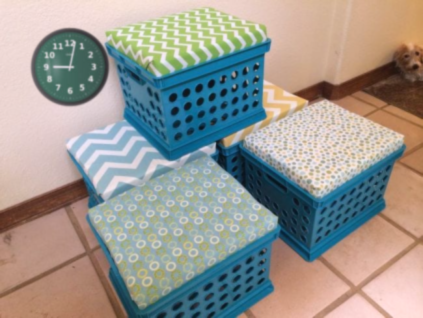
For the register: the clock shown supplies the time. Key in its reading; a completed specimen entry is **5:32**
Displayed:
**9:02**
